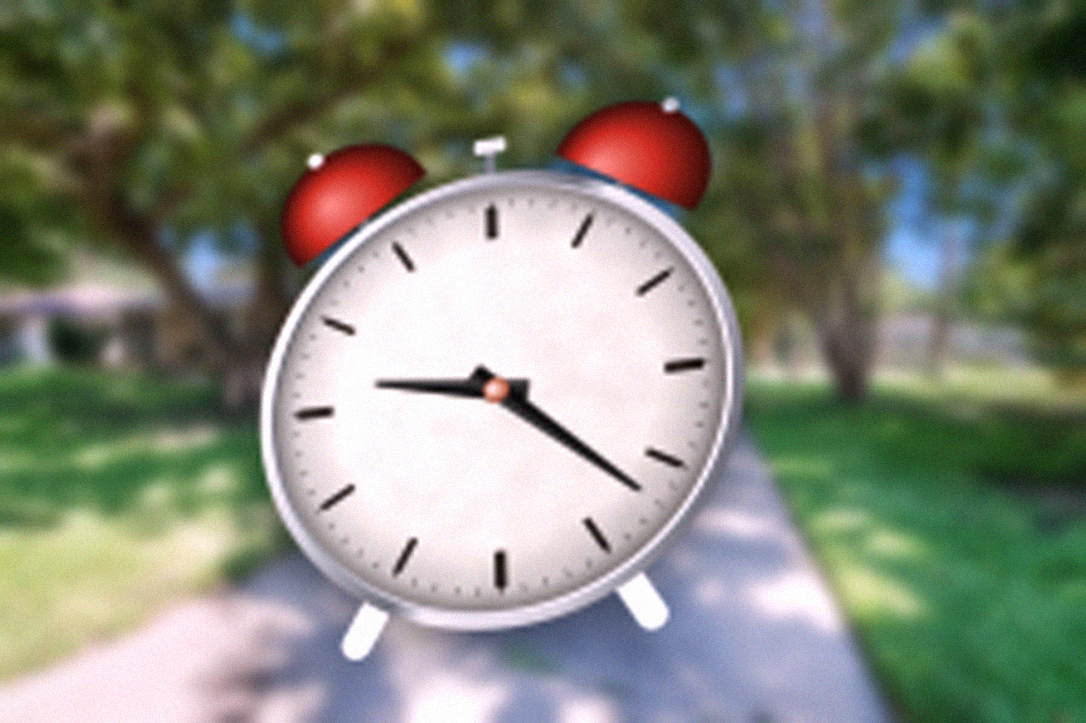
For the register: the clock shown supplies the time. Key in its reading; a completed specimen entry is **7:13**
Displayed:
**9:22**
